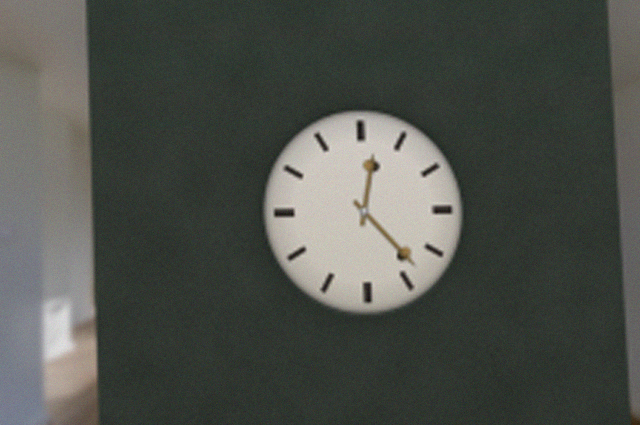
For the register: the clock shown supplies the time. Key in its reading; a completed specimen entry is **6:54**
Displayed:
**12:23**
